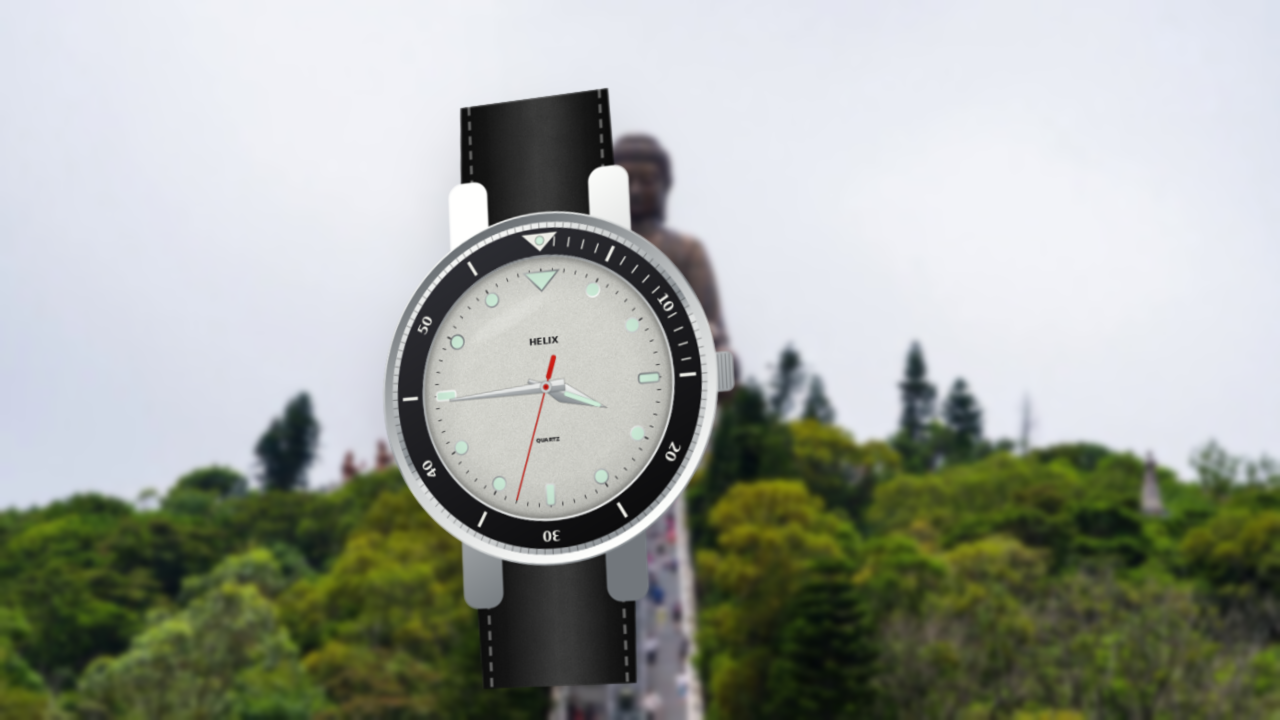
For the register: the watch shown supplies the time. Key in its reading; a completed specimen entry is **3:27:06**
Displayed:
**3:44:33**
